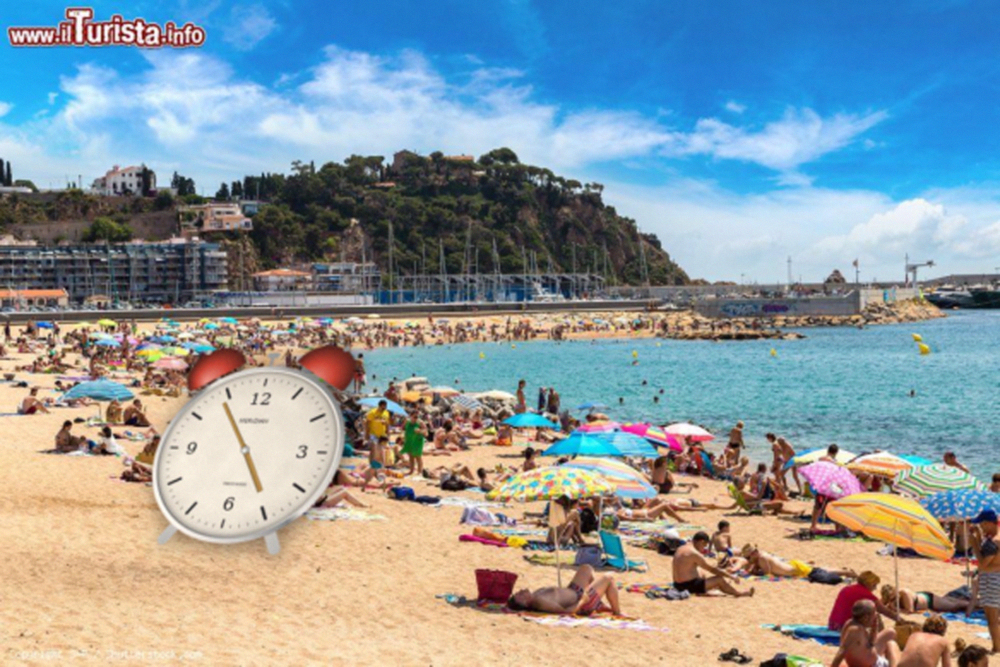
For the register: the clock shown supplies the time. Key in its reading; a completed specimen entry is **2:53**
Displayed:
**4:54**
